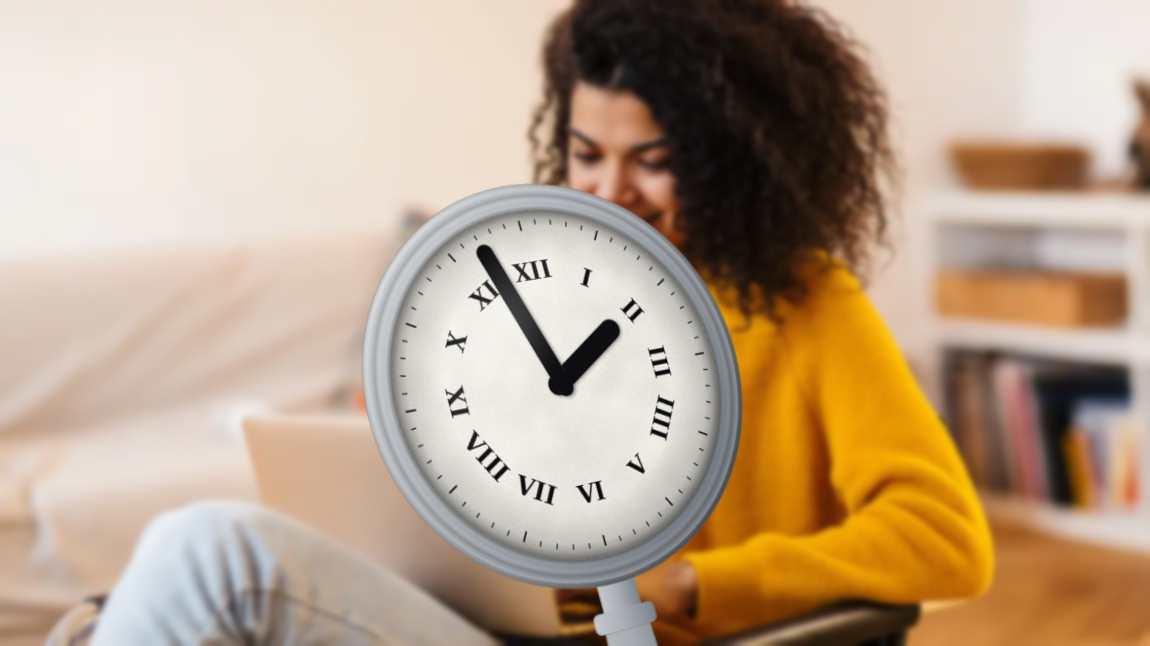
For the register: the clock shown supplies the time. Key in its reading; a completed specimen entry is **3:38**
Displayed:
**1:57**
